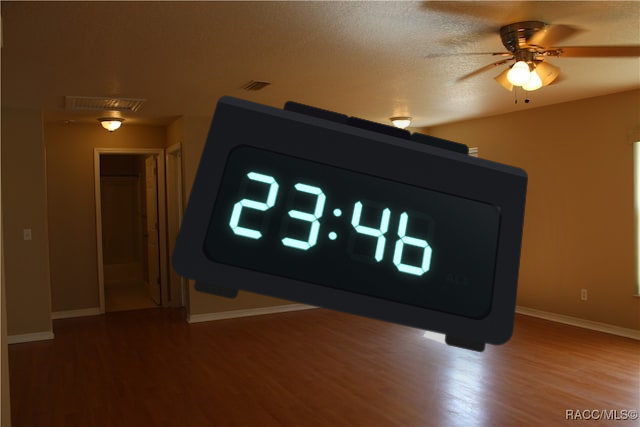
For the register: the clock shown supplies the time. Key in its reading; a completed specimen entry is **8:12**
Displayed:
**23:46**
